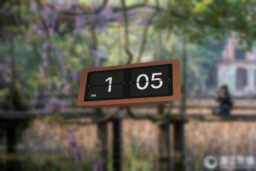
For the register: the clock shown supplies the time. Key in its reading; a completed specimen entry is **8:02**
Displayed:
**1:05**
